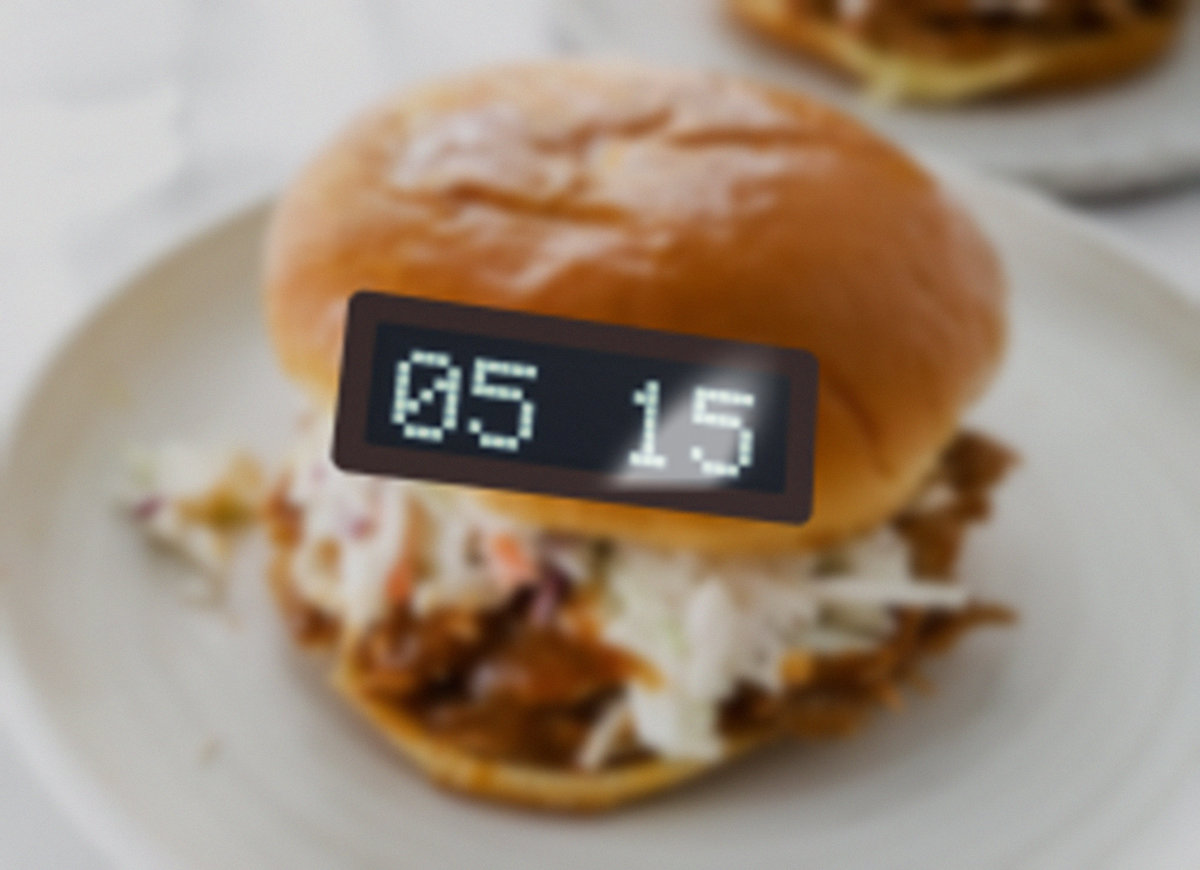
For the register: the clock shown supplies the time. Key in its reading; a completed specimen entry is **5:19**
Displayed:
**5:15**
